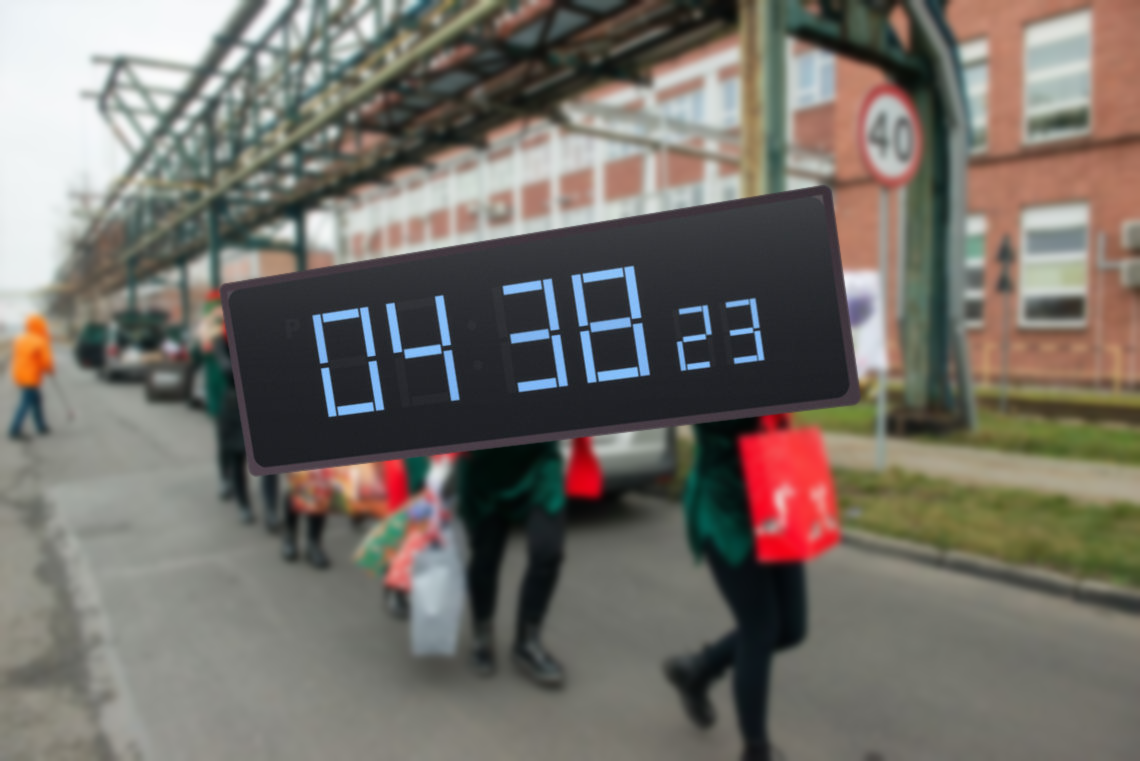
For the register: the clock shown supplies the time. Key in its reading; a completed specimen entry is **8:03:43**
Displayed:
**4:38:23**
